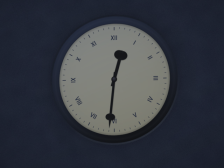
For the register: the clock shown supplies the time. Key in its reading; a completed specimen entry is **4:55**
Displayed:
**12:31**
